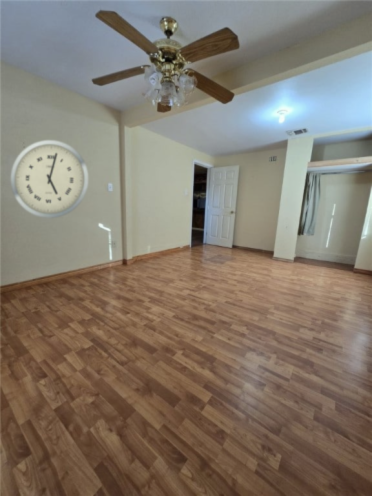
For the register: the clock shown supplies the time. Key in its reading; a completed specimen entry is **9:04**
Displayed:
**5:02**
